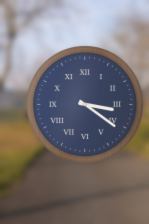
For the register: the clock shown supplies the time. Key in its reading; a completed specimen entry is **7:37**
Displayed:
**3:21**
